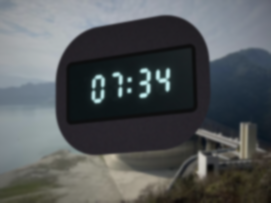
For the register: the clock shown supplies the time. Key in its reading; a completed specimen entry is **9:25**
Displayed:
**7:34**
